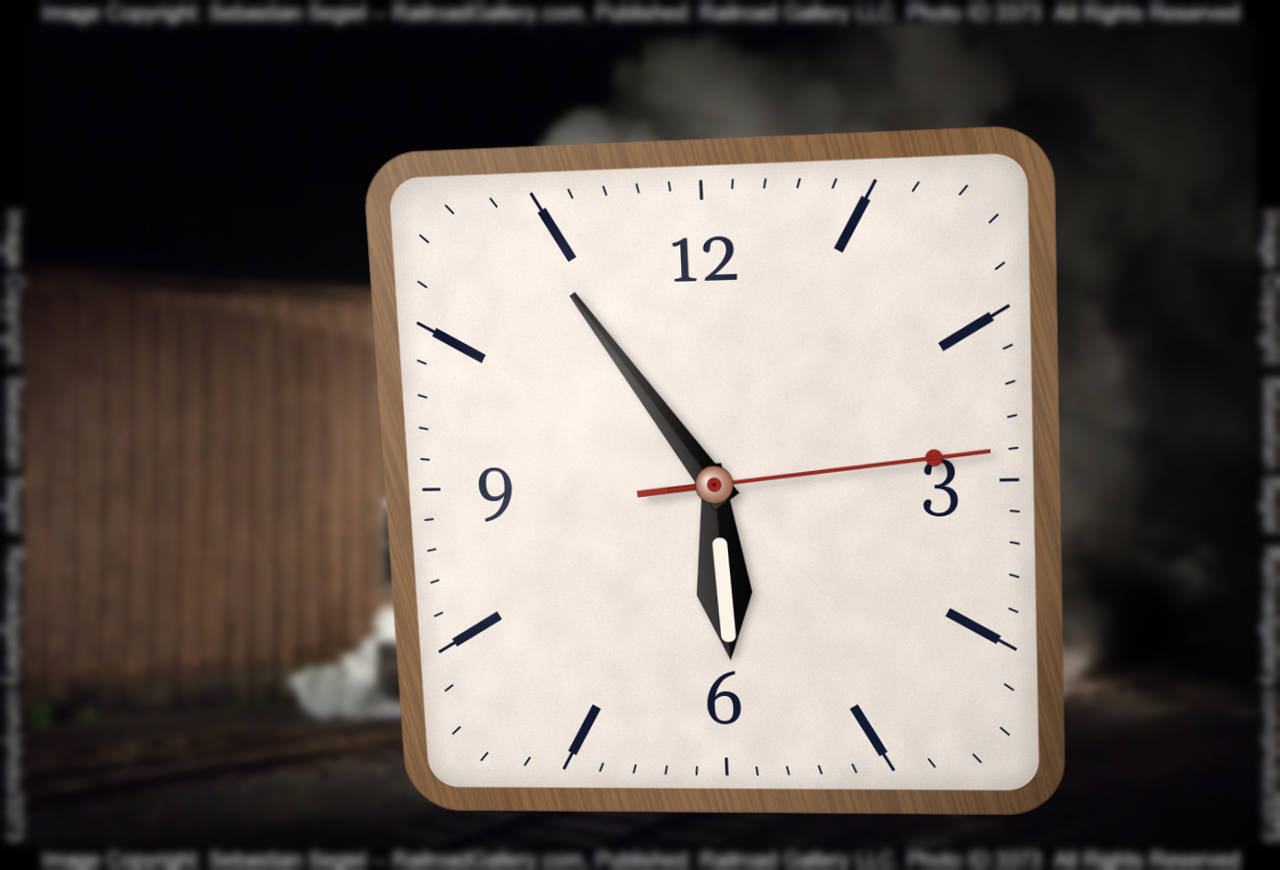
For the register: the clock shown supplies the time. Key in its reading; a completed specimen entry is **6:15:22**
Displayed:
**5:54:14**
